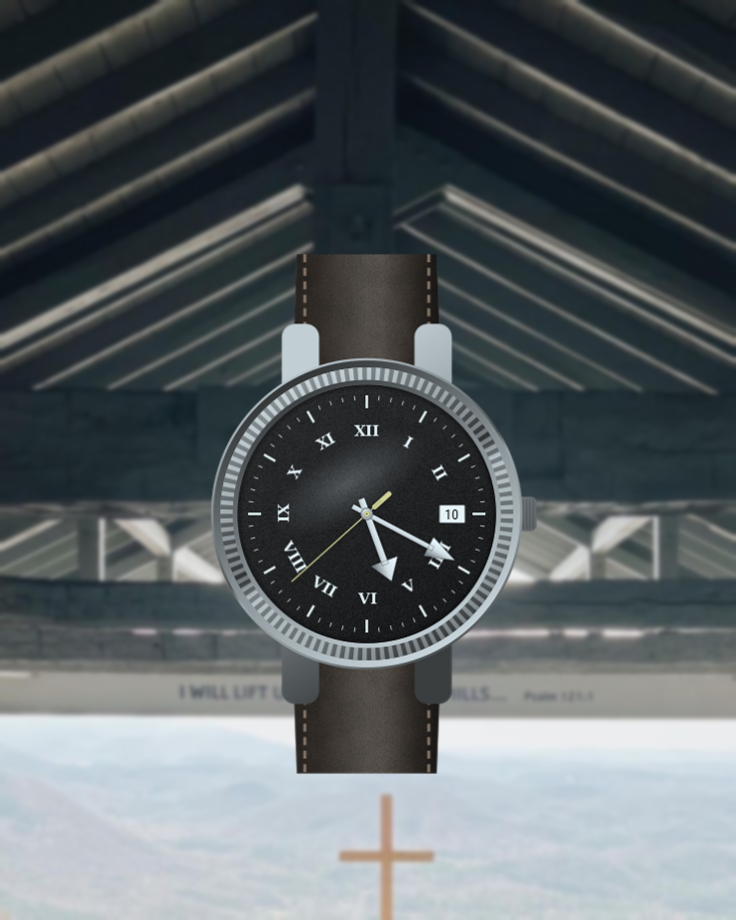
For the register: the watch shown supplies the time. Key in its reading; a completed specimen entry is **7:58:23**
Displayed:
**5:19:38**
